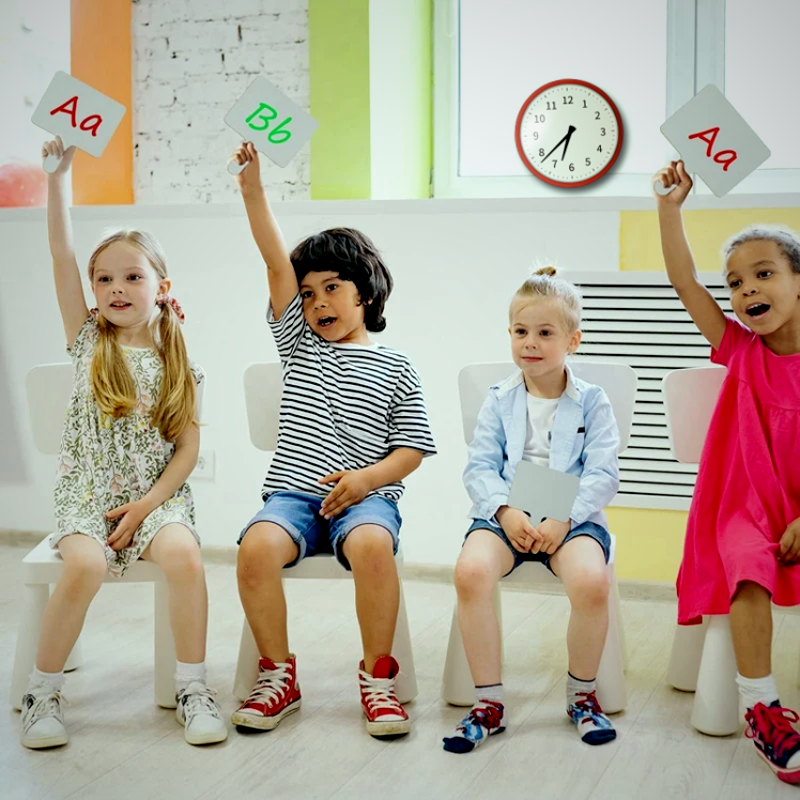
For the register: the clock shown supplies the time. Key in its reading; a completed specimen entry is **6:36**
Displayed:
**6:38**
